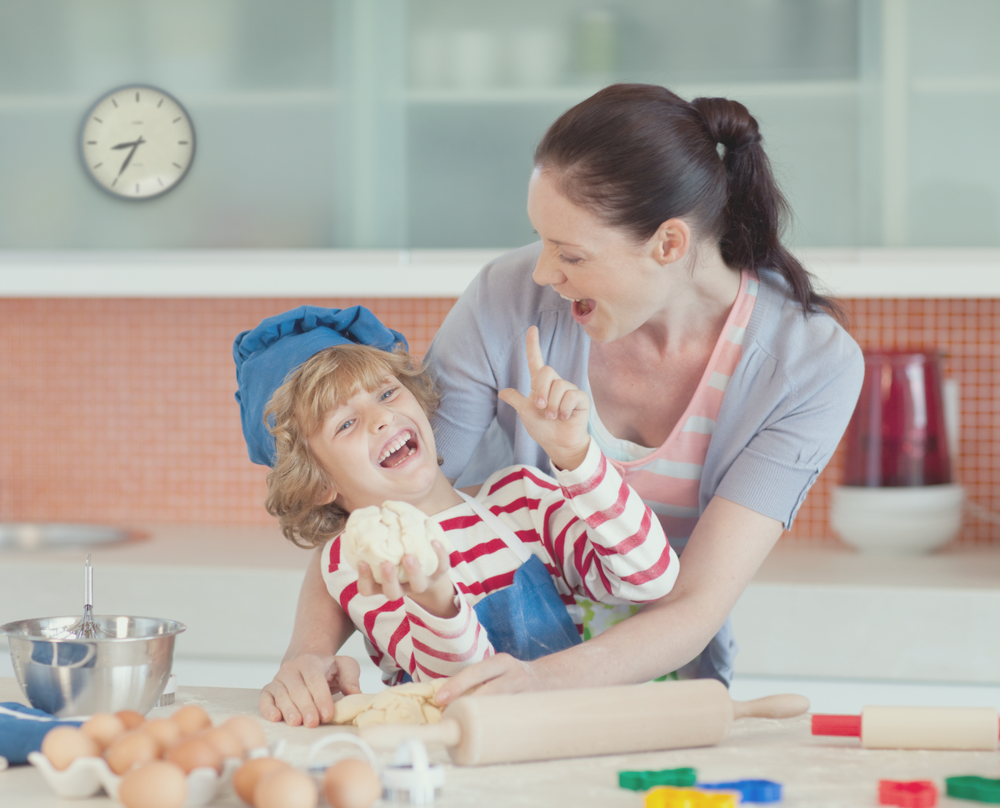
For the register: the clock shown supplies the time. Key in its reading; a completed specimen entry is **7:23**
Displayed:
**8:35**
